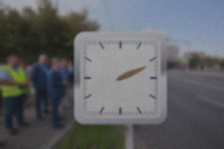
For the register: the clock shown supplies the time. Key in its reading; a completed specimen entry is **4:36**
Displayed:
**2:11**
